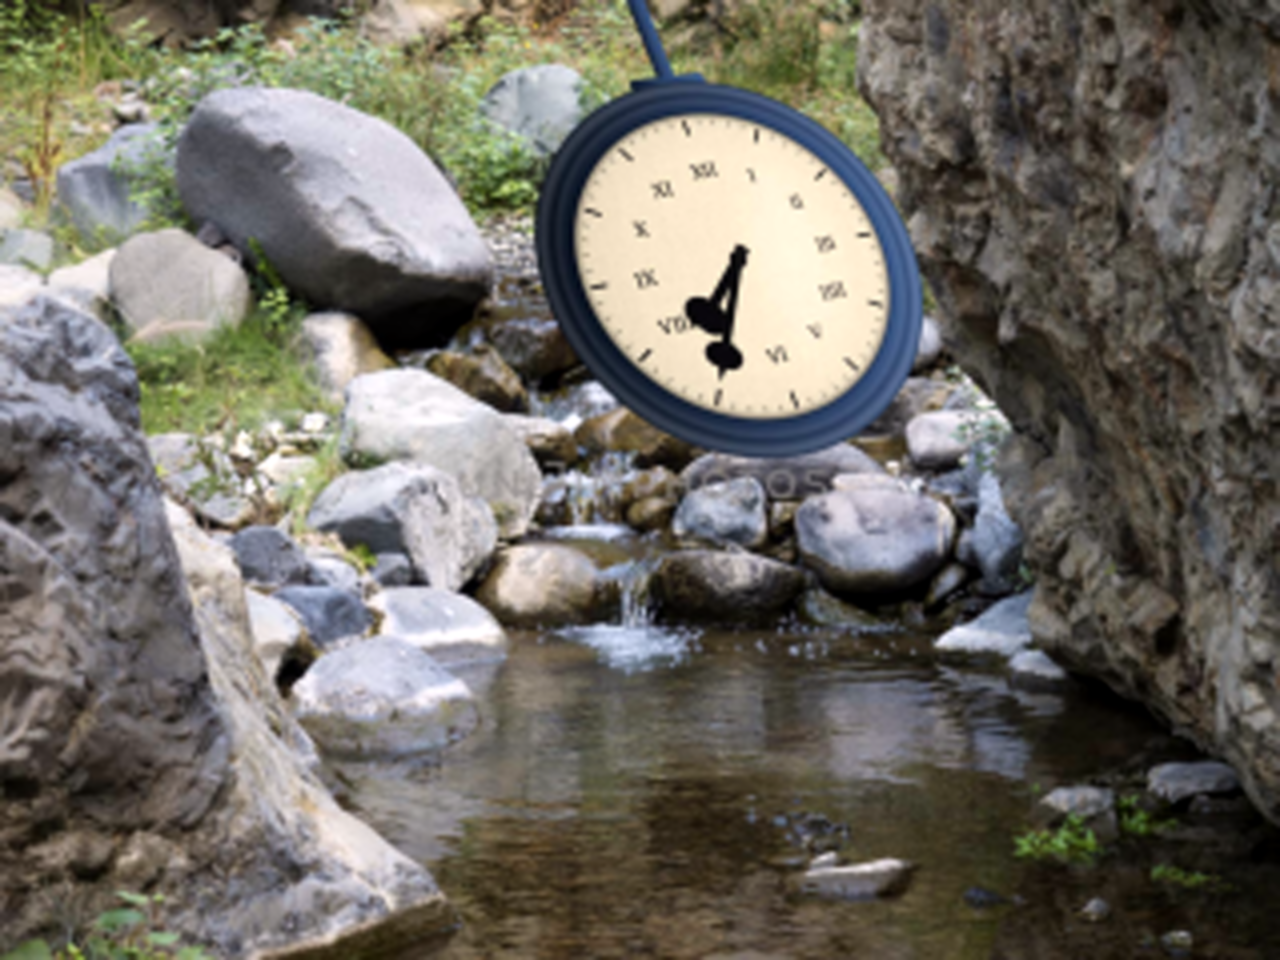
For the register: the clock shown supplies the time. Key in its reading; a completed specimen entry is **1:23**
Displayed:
**7:35**
